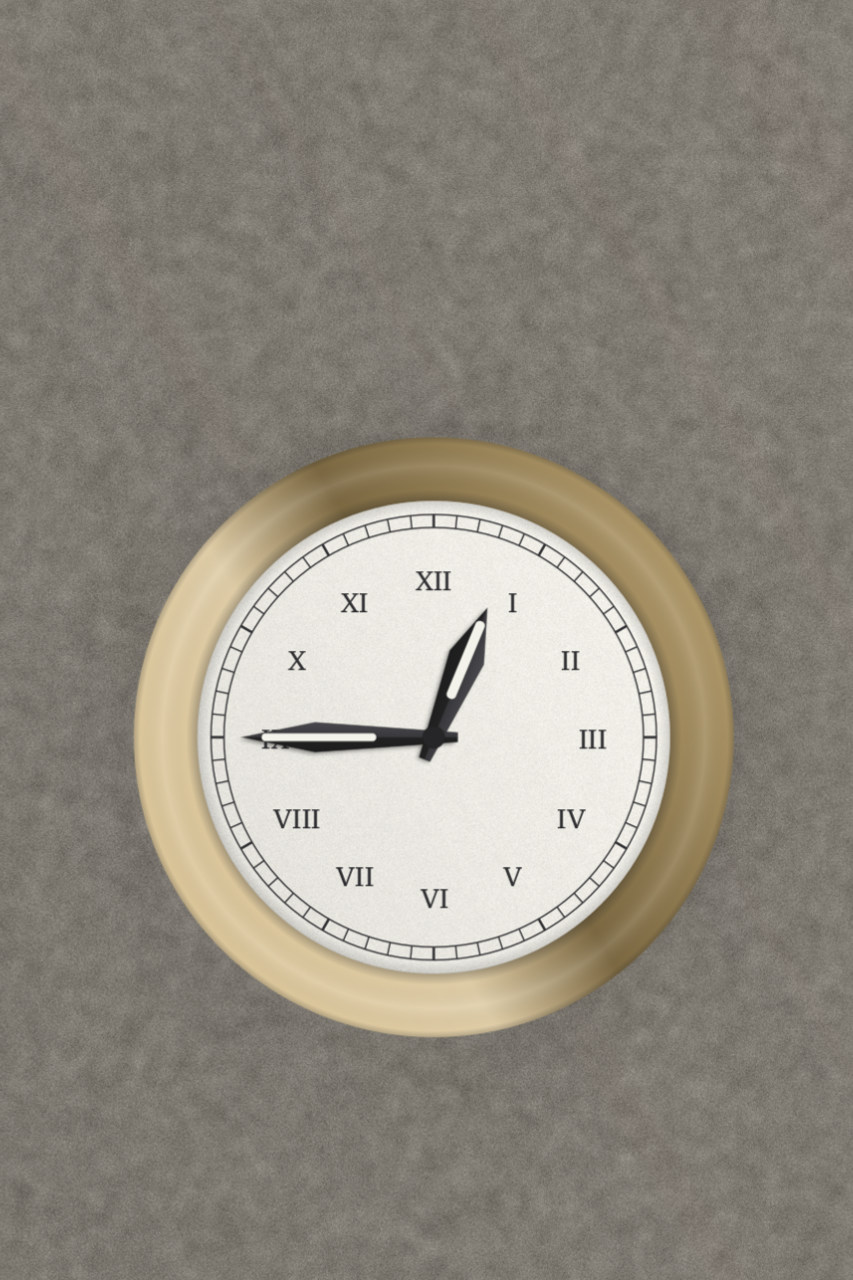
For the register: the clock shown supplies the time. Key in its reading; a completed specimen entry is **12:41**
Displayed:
**12:45**
